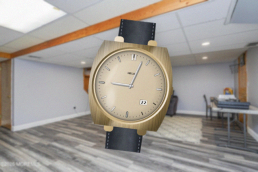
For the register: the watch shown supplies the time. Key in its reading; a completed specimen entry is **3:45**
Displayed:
**9:03**
